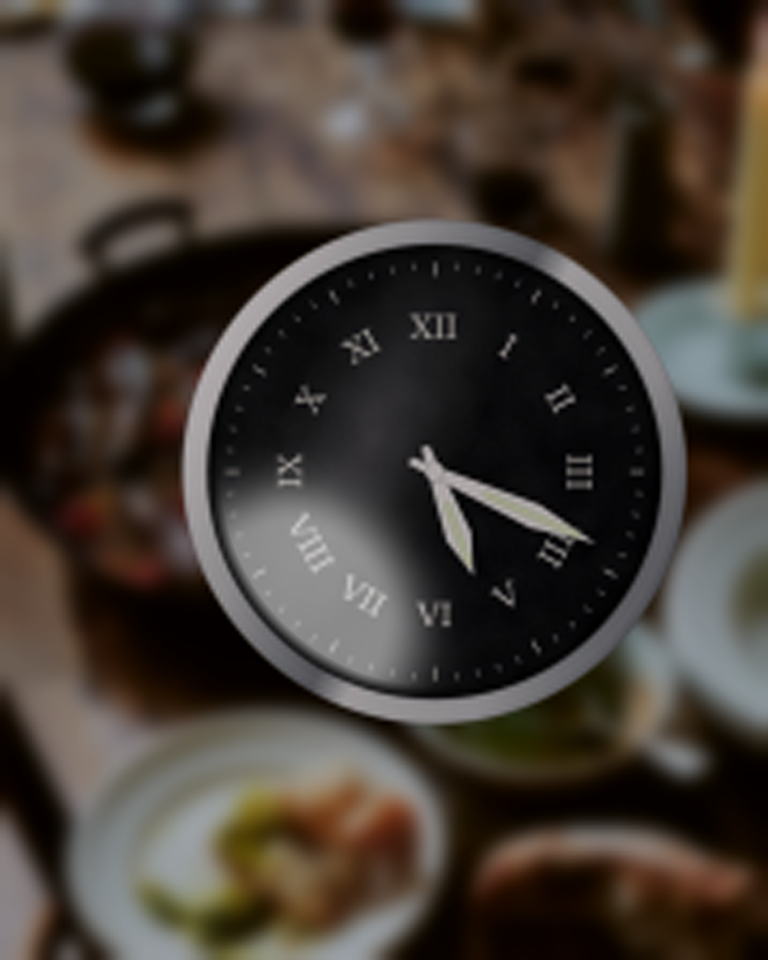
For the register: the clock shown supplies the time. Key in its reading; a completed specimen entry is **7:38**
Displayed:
**5:19**
